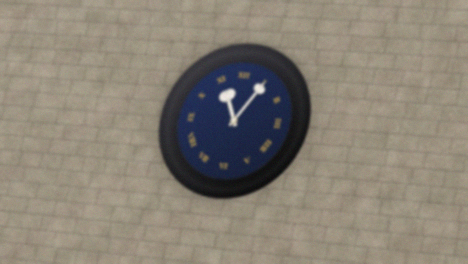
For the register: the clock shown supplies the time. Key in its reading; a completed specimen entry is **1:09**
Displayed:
**11:05**
